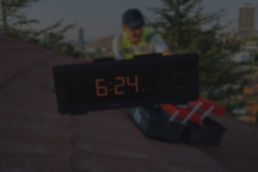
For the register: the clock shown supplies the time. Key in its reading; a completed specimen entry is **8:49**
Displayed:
**6:24**
